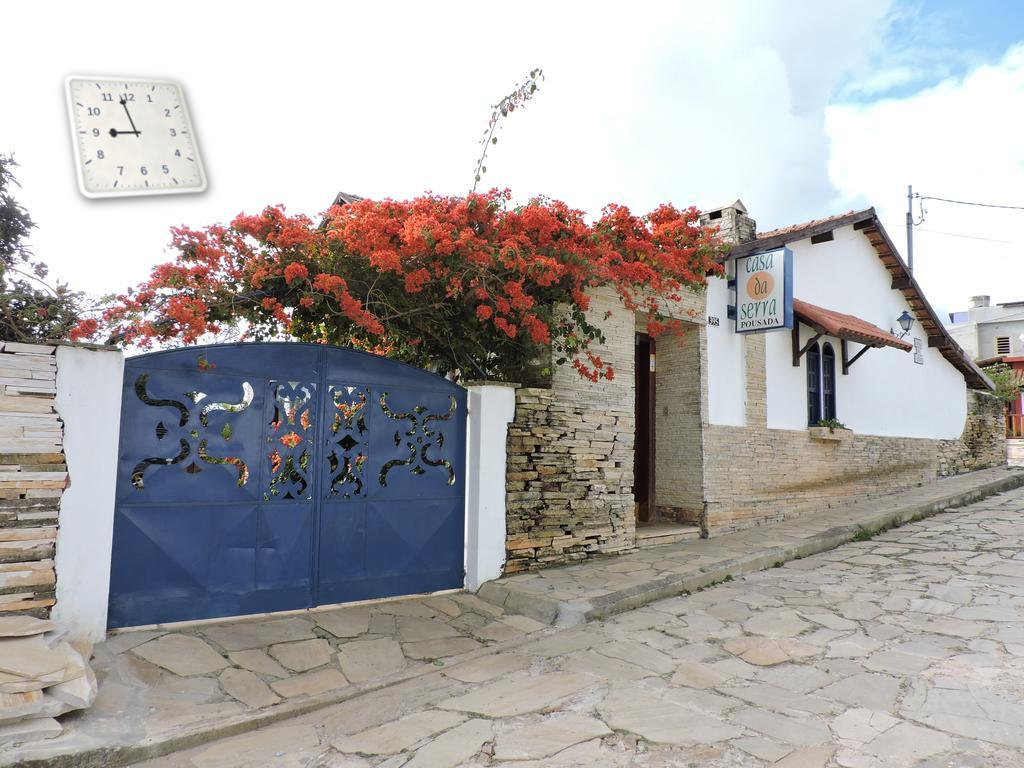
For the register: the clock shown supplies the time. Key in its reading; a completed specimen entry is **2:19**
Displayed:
**8:58**
